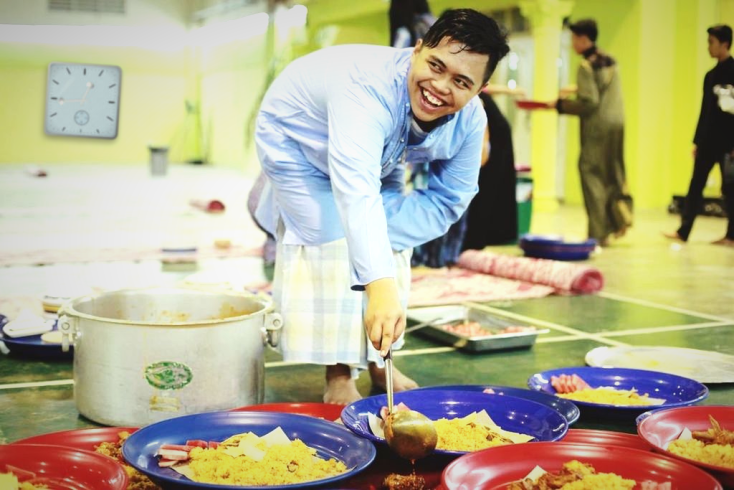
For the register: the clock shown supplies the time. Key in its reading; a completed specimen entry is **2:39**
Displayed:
**12:44**
